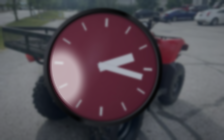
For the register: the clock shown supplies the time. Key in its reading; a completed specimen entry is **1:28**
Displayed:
**2:17**
